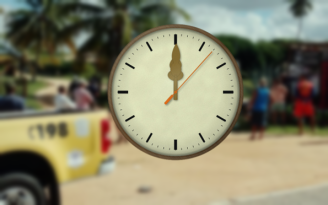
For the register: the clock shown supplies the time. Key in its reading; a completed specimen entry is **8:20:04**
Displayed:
**12:00:07**
